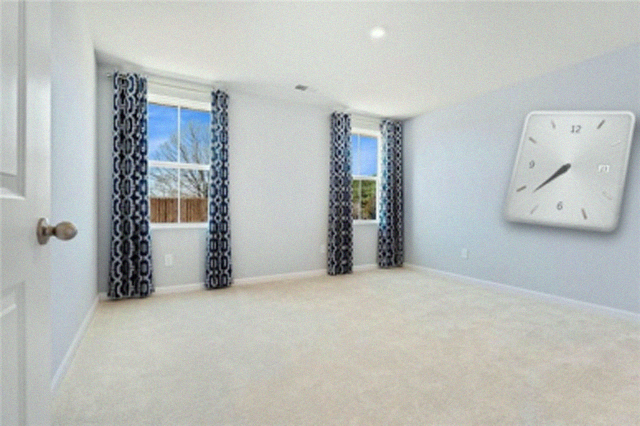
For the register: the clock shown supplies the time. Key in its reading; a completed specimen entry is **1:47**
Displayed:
**7:38**
